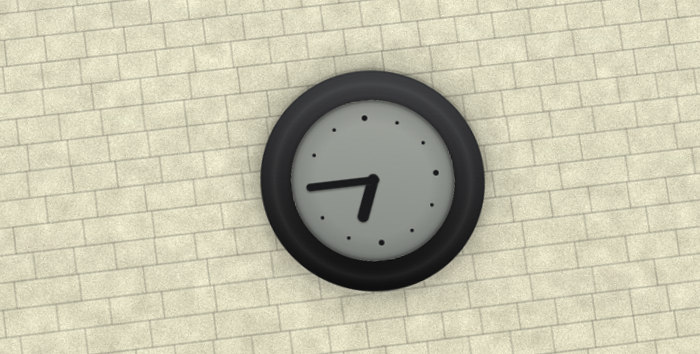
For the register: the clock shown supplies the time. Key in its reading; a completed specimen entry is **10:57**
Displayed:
**6:45**
